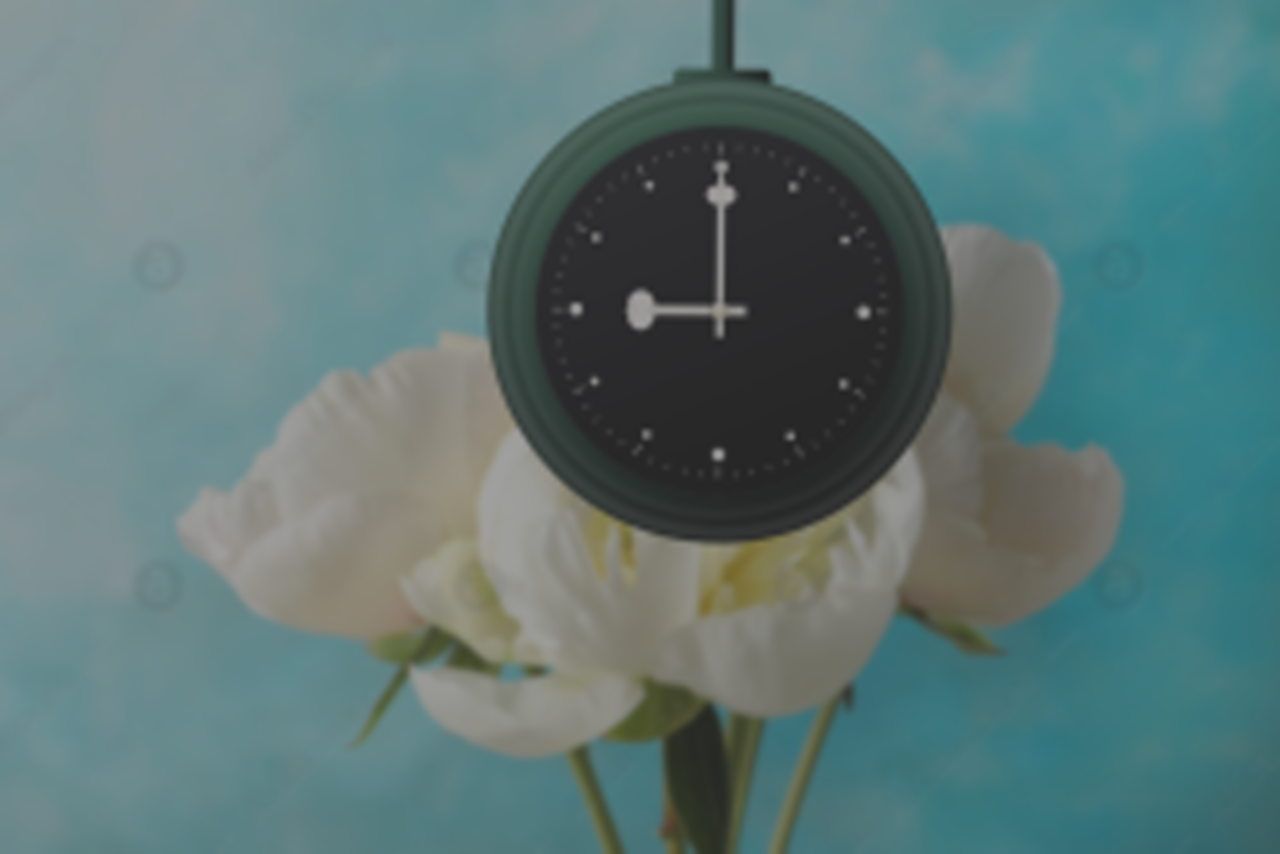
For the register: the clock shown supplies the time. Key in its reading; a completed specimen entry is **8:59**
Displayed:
**9:00**
